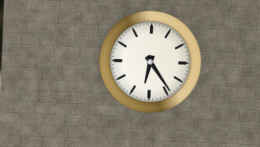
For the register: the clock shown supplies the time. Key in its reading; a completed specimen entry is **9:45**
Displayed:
**6:24**
